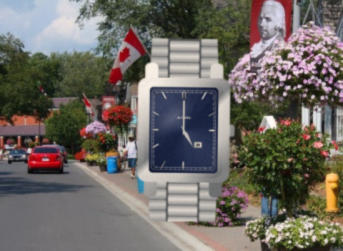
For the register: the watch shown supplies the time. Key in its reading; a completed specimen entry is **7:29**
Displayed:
**5:00**
